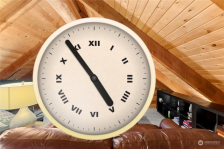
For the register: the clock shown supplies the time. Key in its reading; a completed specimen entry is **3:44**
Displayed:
**4:54**
